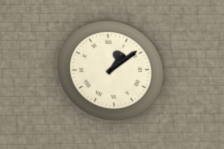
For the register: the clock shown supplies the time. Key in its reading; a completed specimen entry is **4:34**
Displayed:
**1:09**
